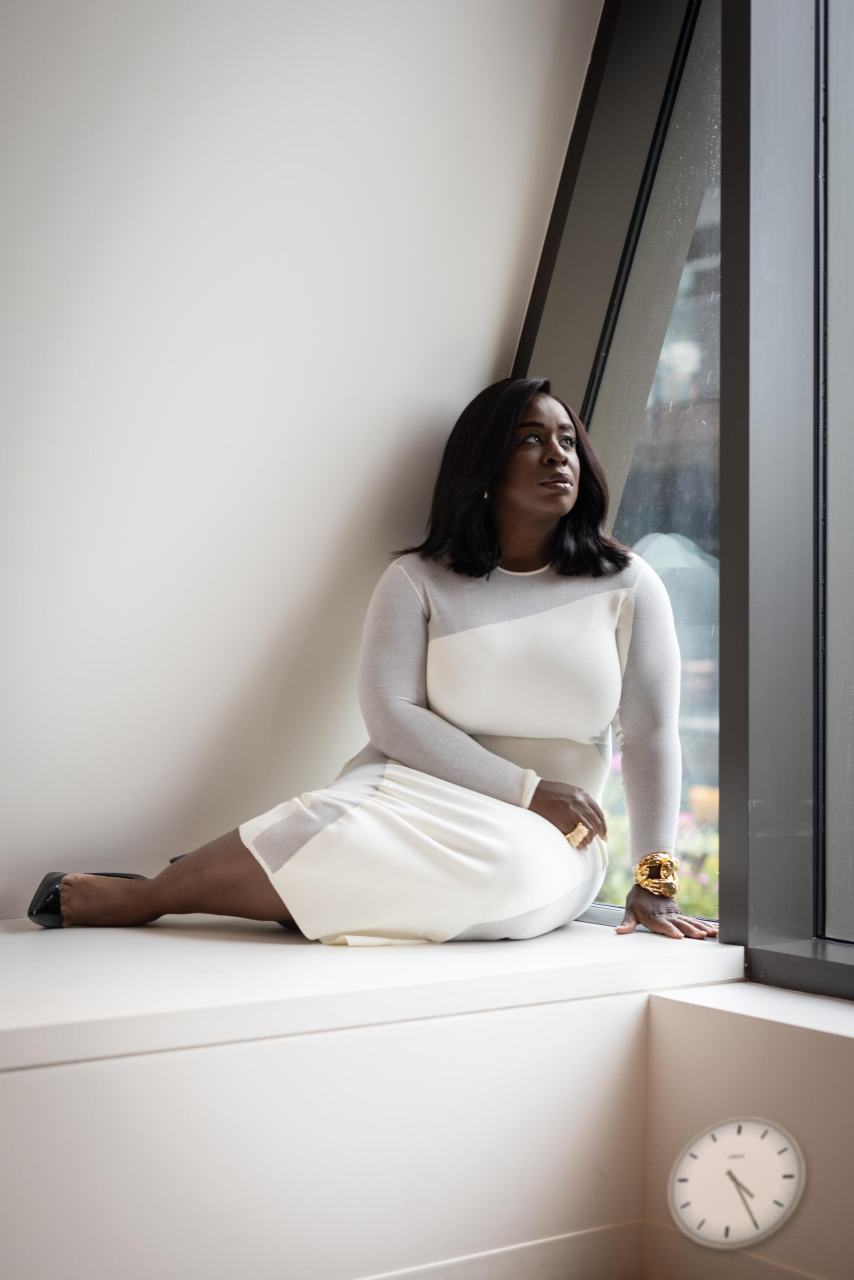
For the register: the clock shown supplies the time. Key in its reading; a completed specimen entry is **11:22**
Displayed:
**4:25**
